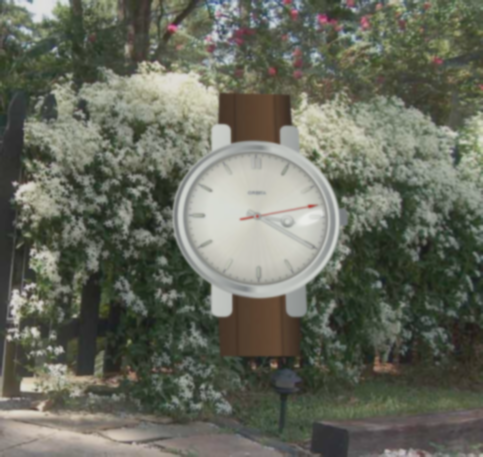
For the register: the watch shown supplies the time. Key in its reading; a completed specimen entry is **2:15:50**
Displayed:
**3:20:13**
